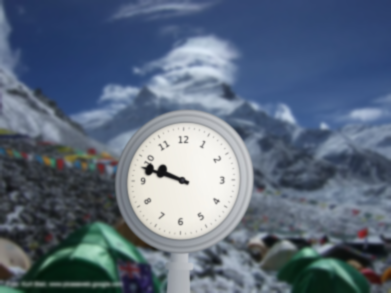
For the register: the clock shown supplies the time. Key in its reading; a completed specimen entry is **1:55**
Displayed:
**9:48**
